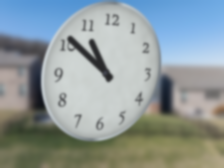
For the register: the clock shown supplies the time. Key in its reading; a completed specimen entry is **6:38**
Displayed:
**10:51**
